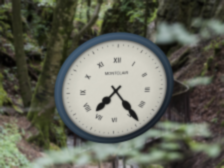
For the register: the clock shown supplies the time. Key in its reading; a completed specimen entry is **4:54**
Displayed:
**7:24**
